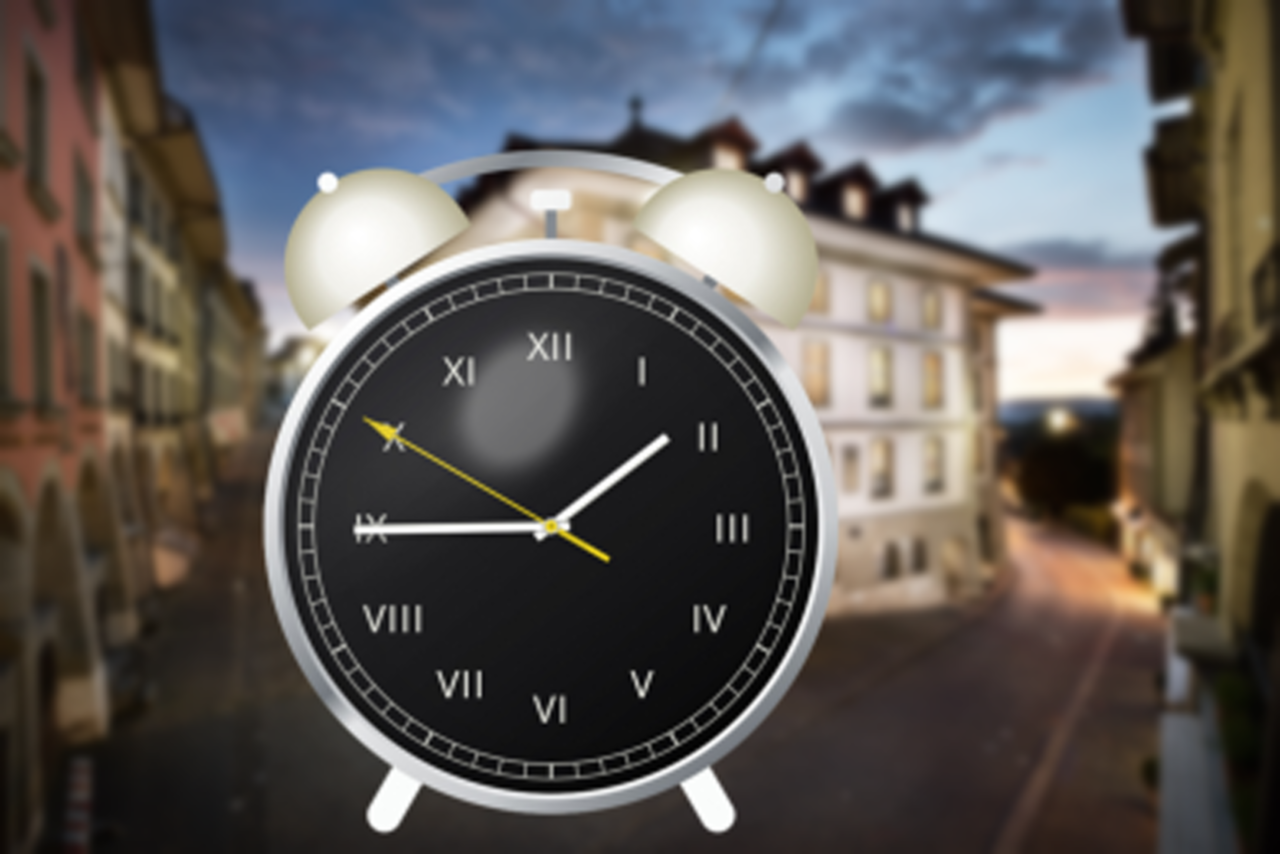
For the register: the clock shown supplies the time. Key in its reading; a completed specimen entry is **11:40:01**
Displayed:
**1:44:50**
